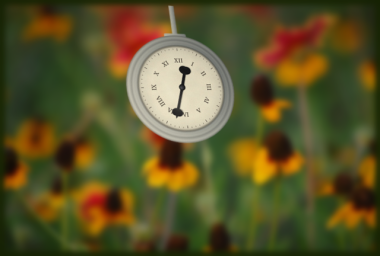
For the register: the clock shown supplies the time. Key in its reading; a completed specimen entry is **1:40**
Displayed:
**12:33**
